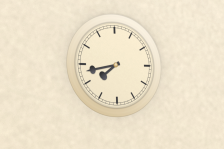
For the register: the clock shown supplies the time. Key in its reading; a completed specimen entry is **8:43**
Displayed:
**7:43**
